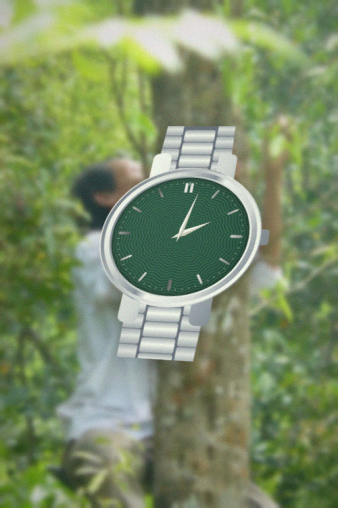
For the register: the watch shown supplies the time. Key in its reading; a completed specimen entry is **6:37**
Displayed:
**2:02**
